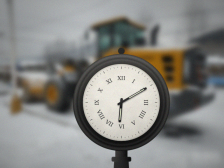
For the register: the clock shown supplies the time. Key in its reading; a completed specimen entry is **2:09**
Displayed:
**6:10**
